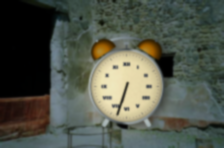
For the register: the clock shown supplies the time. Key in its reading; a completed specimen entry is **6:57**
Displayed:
**6:33**
